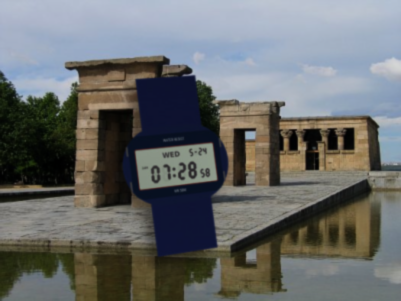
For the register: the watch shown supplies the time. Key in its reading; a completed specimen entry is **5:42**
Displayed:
**7:28**
